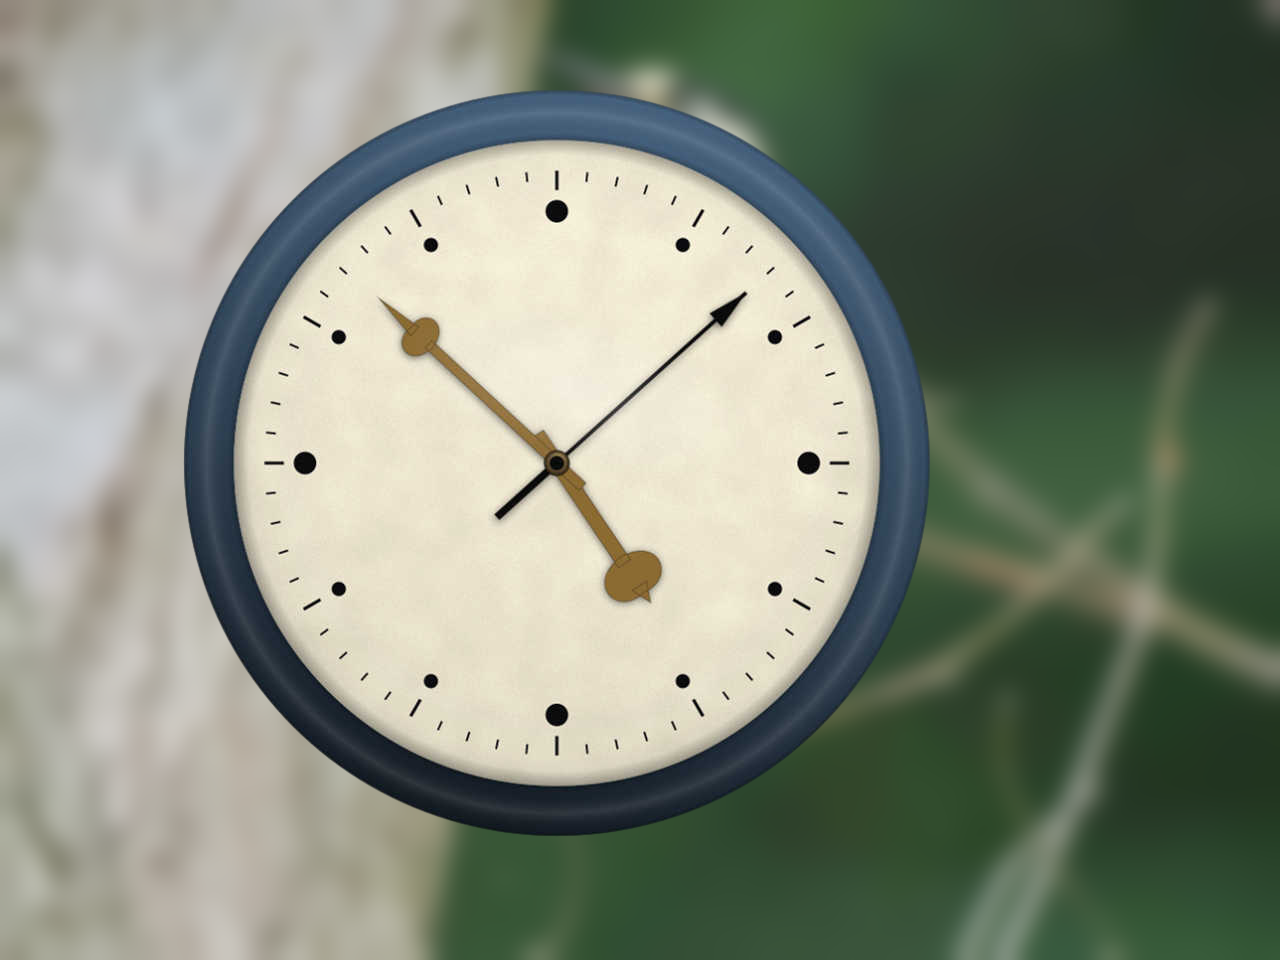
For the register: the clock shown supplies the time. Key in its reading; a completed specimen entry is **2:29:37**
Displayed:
**4:52:08**
